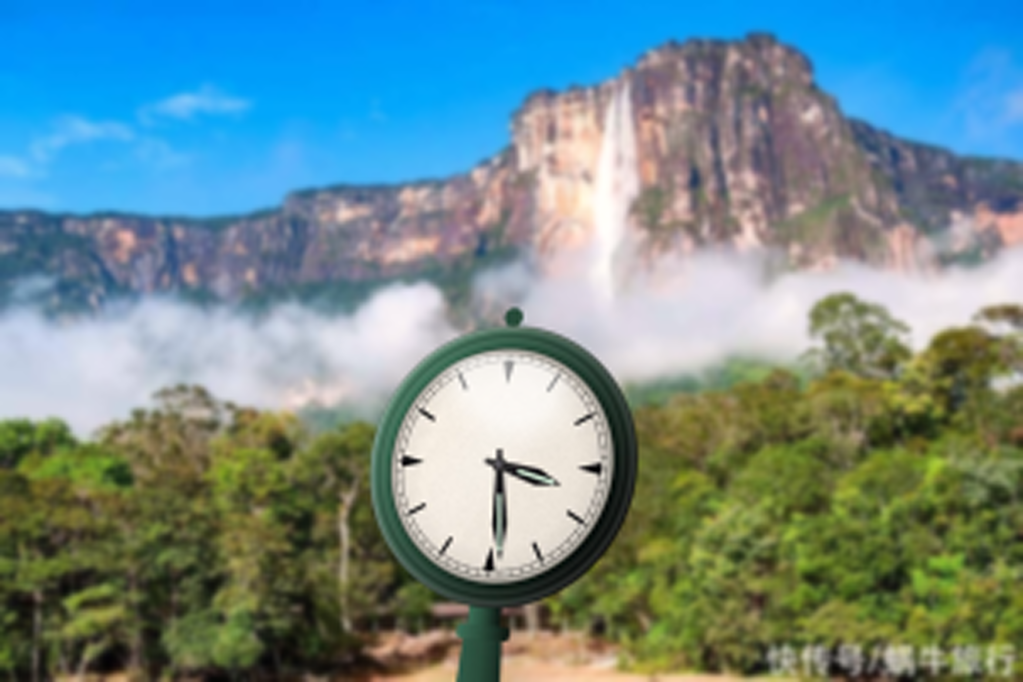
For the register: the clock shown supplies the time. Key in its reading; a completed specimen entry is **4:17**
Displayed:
**3:29**
